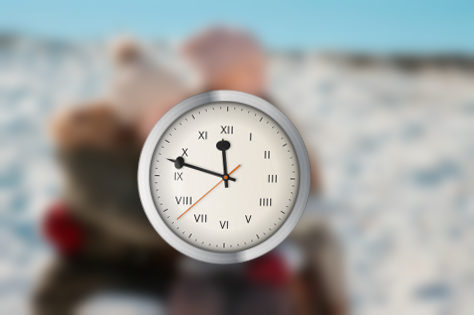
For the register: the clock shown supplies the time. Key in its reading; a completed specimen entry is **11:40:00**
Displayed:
**11:47:38**
